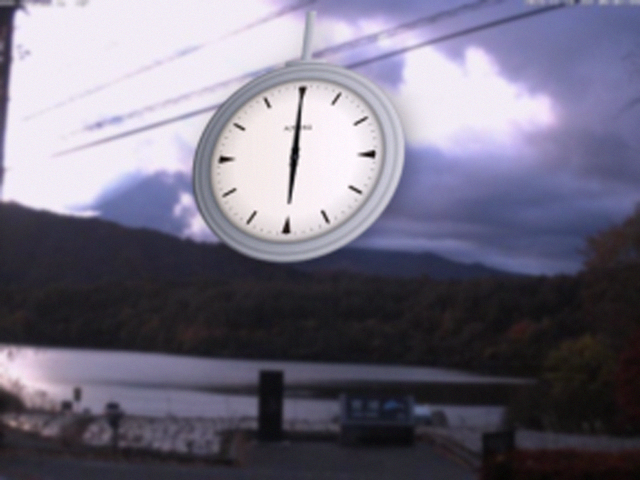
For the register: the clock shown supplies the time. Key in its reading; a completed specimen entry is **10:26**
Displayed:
**6:00**
